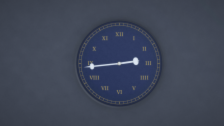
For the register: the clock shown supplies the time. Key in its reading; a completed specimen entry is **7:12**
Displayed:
**2:44**
